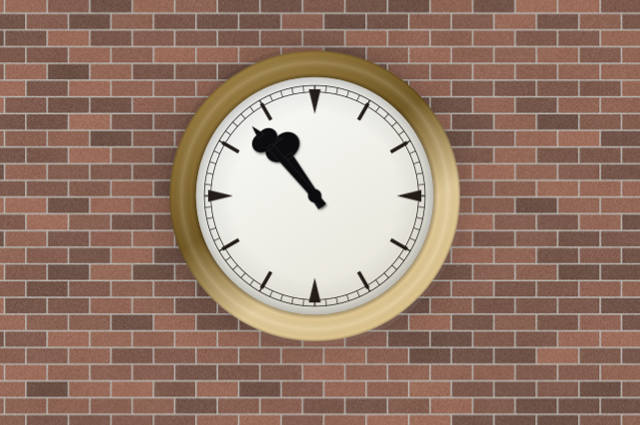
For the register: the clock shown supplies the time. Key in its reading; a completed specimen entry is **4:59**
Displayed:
**10:53**
